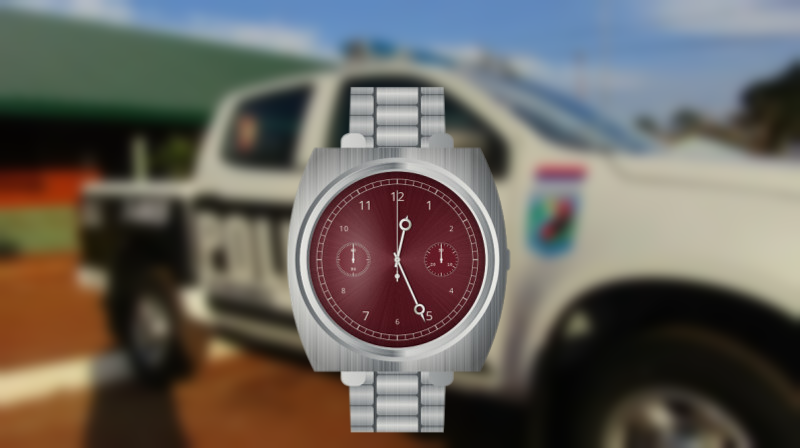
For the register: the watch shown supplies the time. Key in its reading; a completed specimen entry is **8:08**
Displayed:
**12:26**
